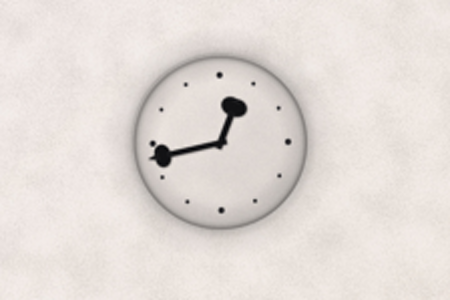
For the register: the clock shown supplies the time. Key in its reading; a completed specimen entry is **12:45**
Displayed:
**12:43**
